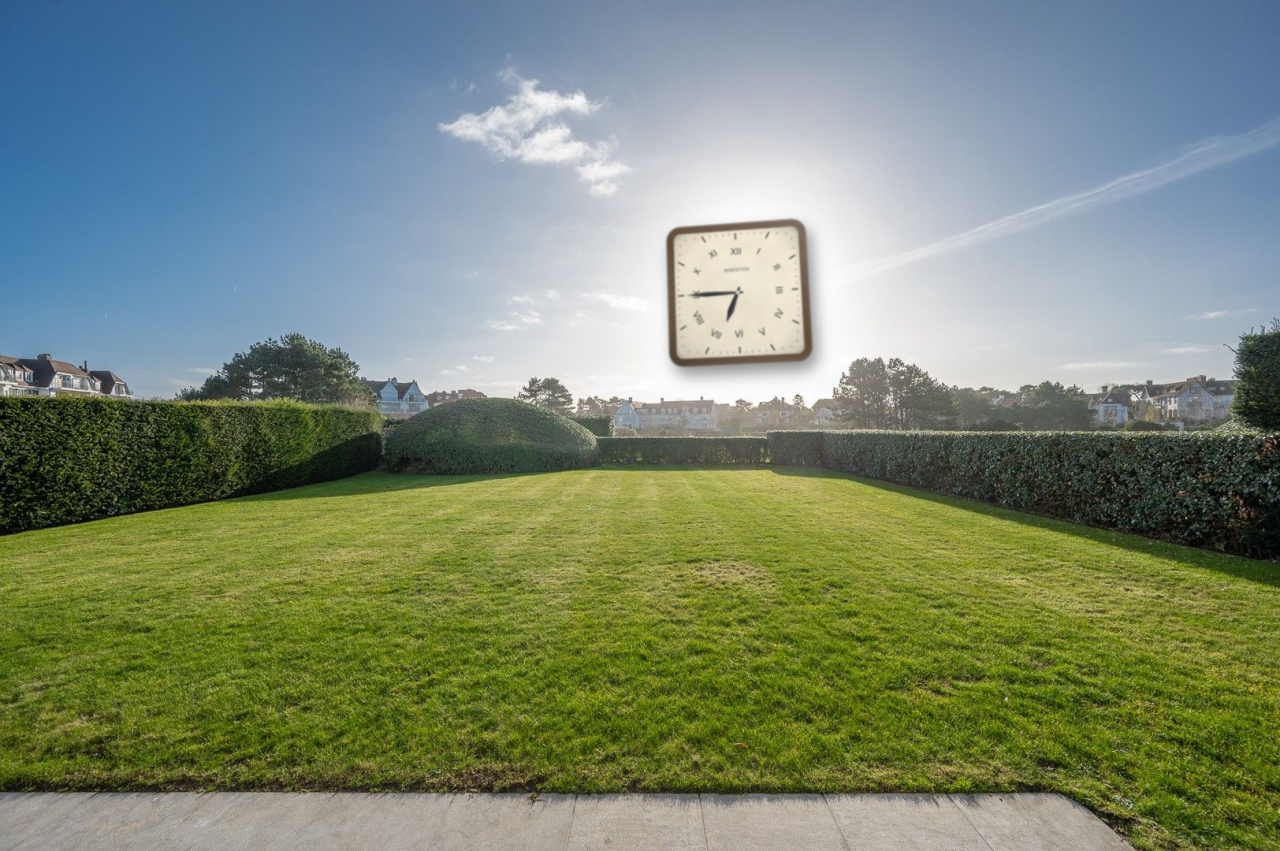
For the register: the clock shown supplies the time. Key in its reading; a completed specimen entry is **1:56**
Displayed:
**6:45**
